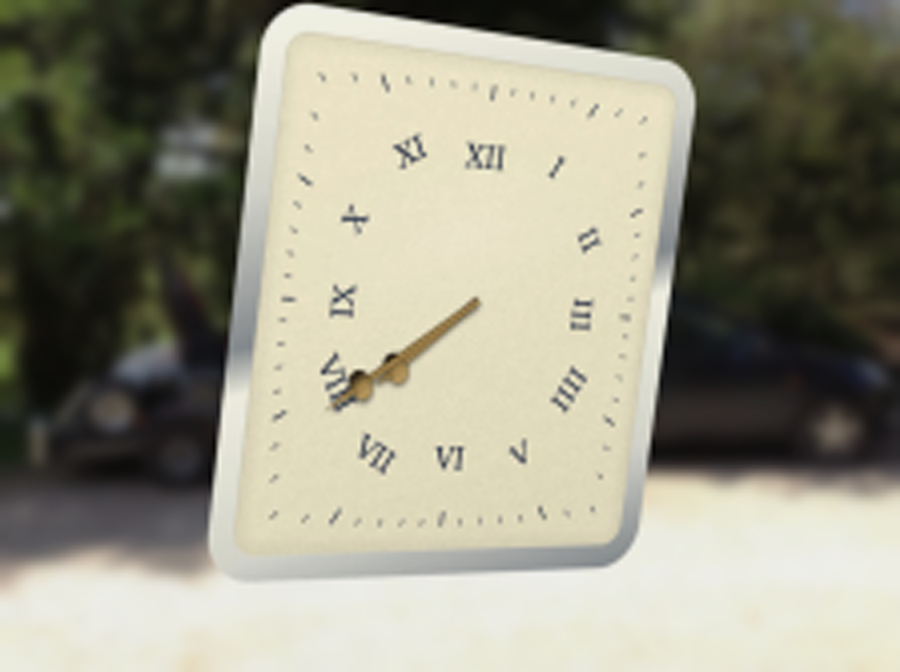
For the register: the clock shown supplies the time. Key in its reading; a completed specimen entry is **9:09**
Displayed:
**7:39**
